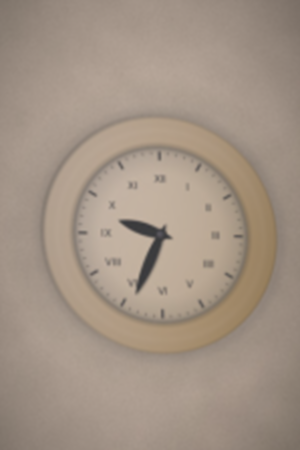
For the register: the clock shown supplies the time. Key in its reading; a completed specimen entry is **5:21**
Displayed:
**9:34**
